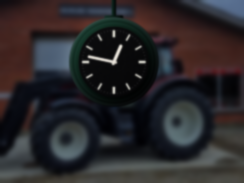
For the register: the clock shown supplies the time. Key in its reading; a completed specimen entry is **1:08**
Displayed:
**12:47**
